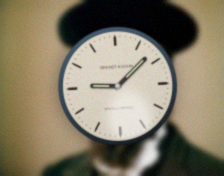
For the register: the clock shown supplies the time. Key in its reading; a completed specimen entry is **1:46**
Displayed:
**9:08**
